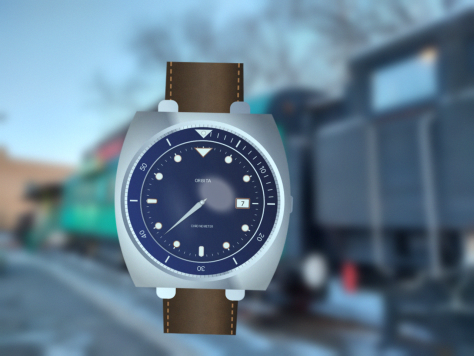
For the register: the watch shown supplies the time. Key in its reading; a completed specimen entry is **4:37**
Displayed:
**7:38**
